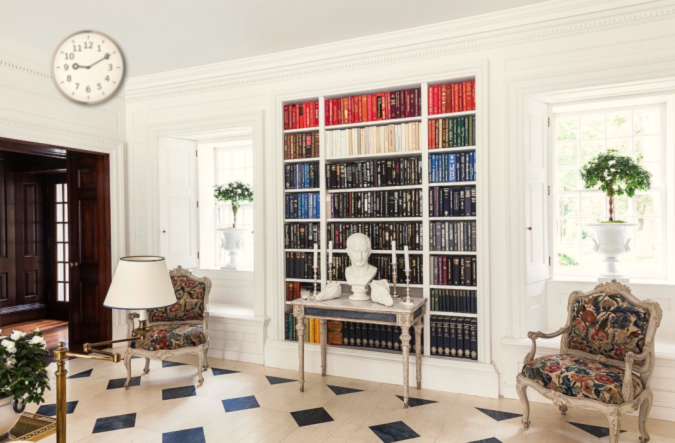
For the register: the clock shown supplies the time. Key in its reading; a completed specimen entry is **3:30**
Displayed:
**9:10**
